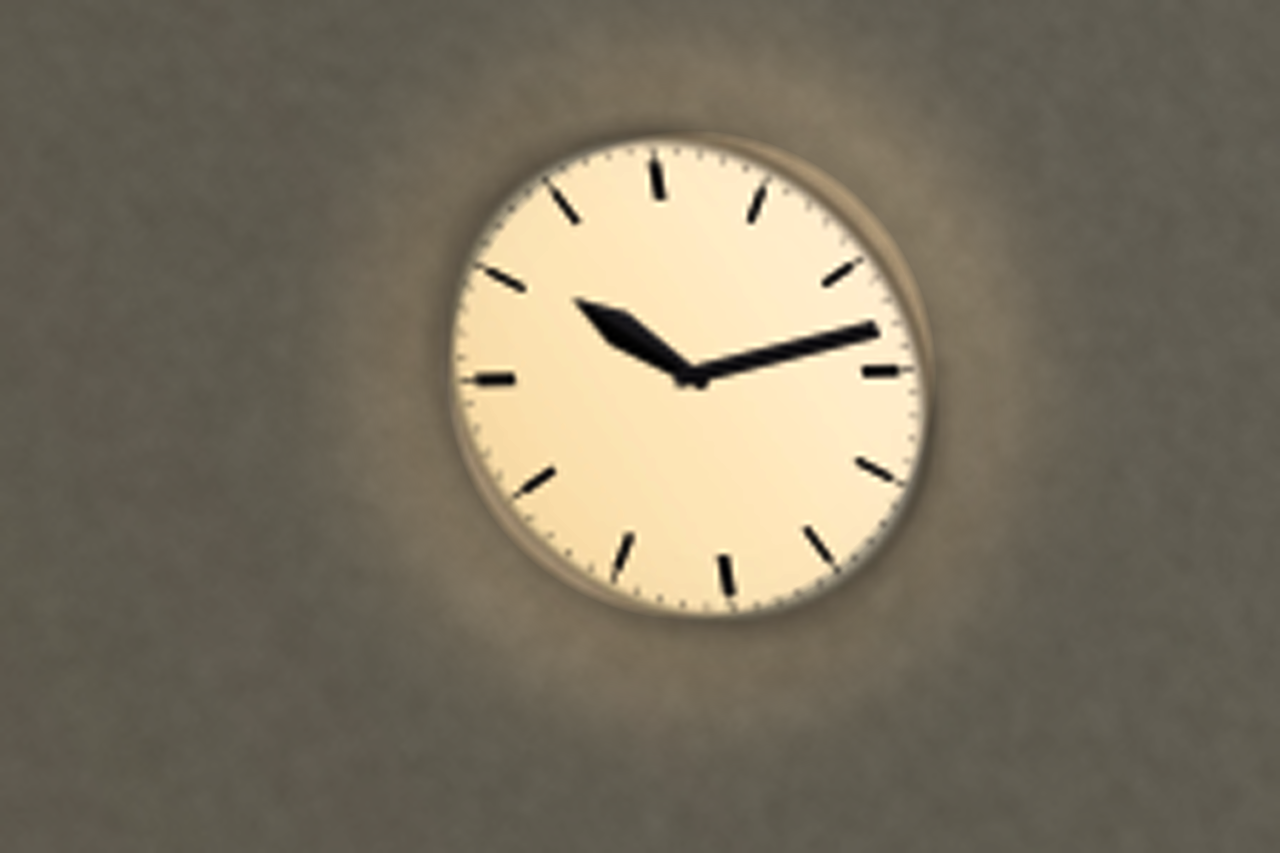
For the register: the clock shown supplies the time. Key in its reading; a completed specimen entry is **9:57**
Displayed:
**10:13**
